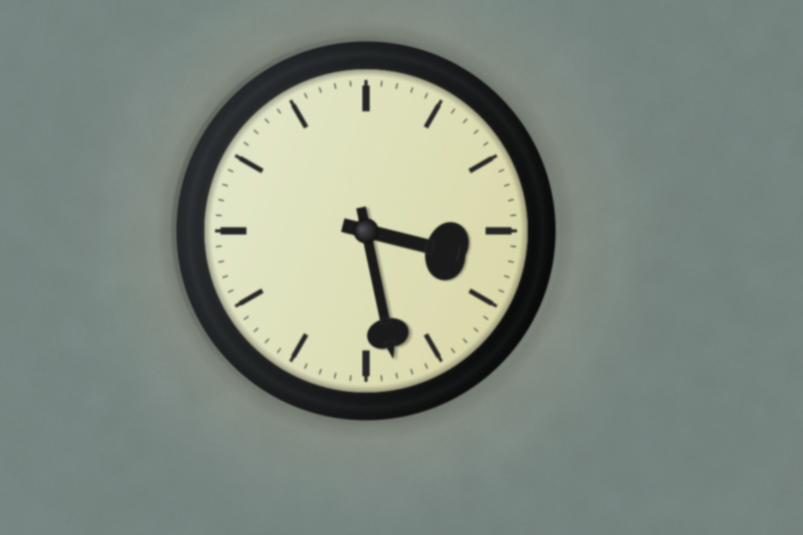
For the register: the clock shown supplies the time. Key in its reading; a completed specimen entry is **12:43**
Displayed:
**3:28**
